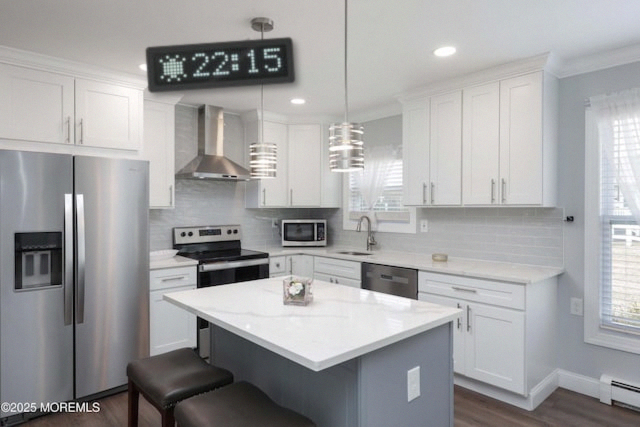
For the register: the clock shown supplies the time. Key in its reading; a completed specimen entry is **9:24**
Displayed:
**22:15**
